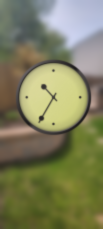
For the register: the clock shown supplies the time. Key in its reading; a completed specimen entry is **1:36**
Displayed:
**10:35**
